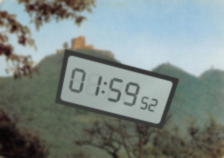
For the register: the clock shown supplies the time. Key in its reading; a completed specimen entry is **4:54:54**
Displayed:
**1:59:52**
